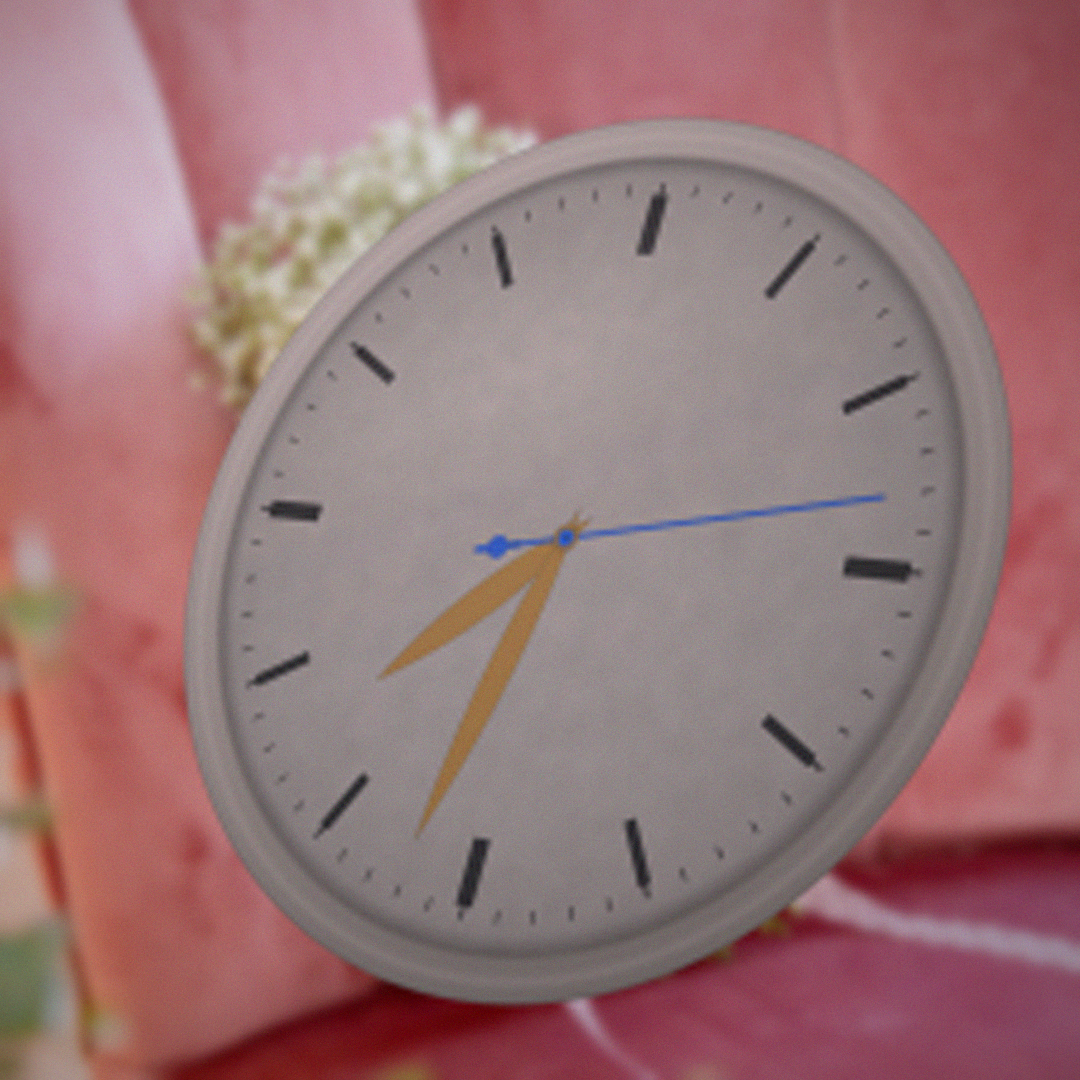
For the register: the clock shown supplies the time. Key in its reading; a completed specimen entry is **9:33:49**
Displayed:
**7:32:13**
